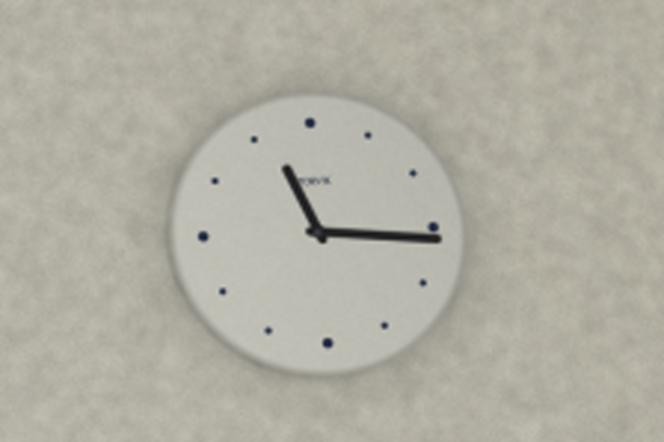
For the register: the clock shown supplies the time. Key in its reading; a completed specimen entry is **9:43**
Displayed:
**11:16**
